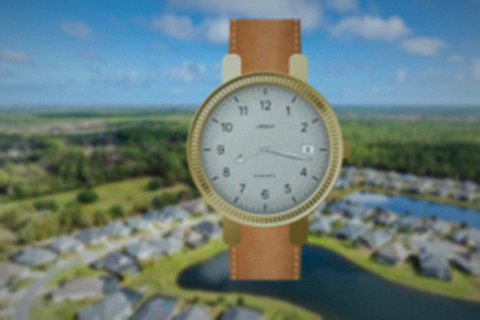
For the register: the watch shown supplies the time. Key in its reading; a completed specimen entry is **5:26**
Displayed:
**8:17**
